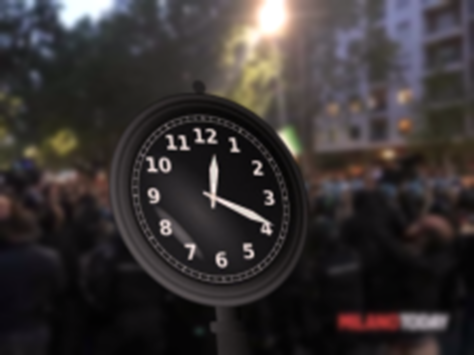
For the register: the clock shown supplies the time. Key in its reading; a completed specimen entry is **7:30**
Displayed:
**12:19**
